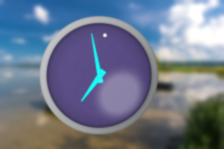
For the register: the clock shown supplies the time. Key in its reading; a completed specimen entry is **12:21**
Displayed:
**6:57**
